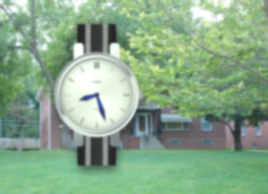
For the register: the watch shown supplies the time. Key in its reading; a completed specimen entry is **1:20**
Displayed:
**8:27**
